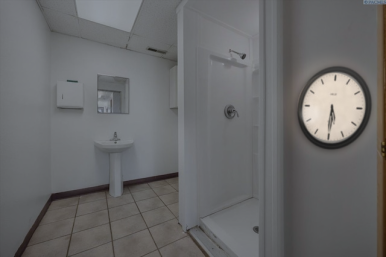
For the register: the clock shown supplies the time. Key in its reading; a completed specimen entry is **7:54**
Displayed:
**5:30**
